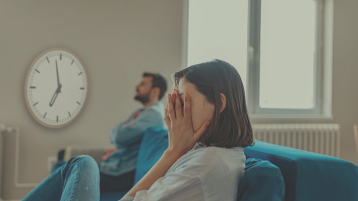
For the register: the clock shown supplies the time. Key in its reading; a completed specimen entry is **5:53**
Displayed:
**6:58**
